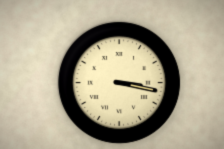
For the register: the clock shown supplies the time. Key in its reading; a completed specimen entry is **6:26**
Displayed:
**3:17**
